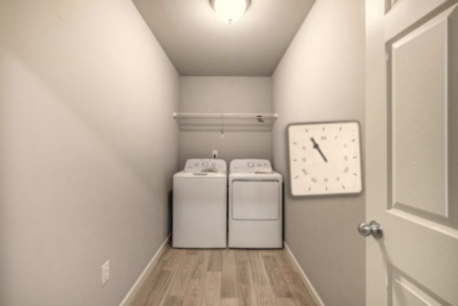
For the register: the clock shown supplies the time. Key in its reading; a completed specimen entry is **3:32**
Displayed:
**10:55**
